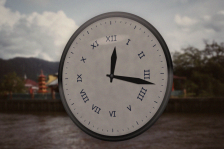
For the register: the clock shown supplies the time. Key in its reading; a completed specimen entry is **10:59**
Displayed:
**12:17**
